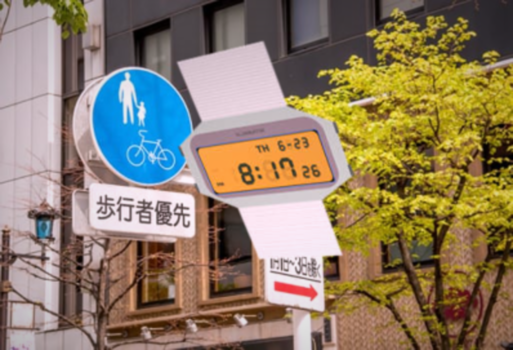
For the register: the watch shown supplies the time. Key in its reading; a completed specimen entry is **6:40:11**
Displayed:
**8:17:26**
